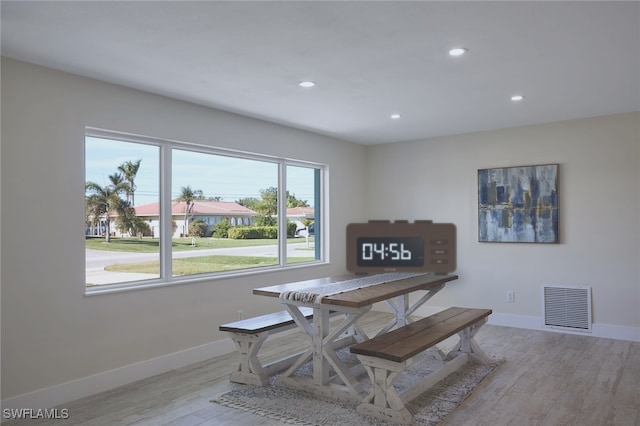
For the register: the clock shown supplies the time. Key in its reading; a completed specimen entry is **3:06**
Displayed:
**4:56**
